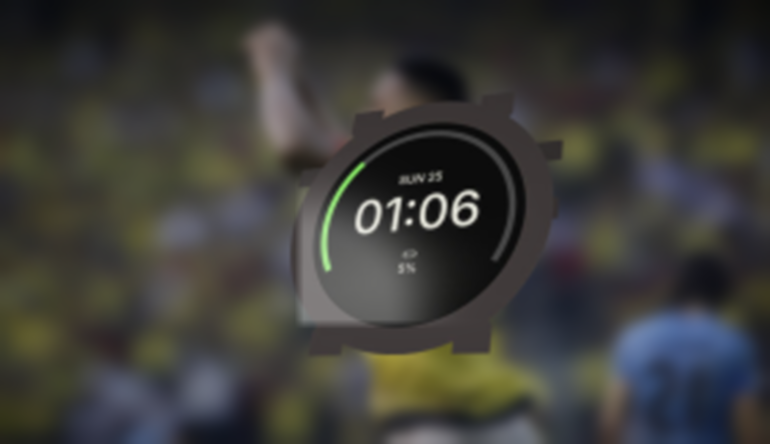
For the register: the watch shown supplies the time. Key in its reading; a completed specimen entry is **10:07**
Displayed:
**1:06**
